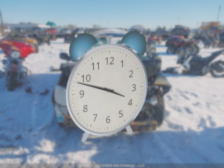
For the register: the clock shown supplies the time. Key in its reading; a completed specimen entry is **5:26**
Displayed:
**3:48**
